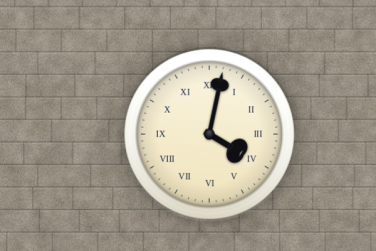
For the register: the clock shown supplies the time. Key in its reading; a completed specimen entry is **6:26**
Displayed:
**4:02**
